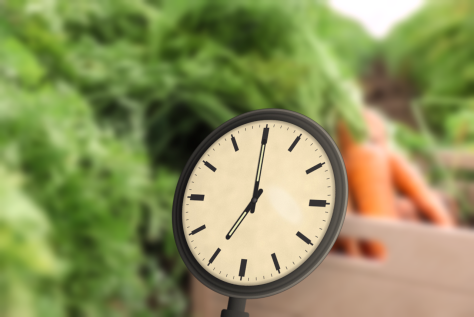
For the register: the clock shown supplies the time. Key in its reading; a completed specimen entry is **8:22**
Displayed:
**7:00**
